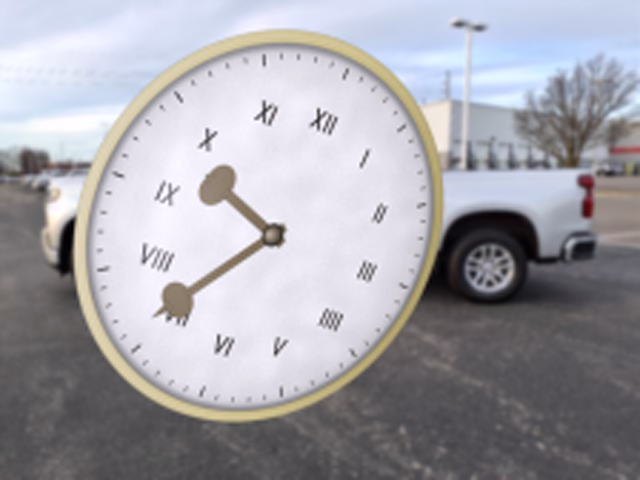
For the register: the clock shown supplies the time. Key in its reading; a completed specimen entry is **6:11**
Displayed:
**9:36**
